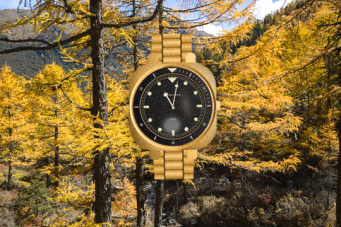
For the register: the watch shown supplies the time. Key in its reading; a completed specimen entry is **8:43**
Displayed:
**11:02**
